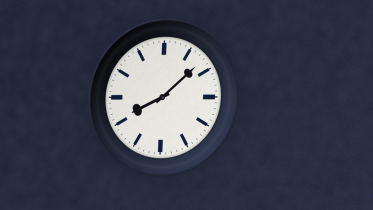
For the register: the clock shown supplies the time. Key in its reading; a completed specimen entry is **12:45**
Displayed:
**8:08**
